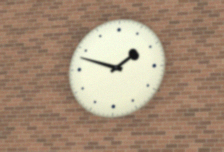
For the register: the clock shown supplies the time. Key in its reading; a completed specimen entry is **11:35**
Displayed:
**1:48**
